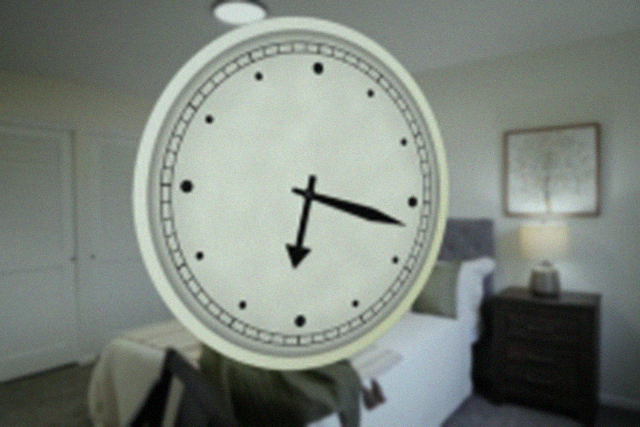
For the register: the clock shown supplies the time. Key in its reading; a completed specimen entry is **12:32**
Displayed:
**6:17**
